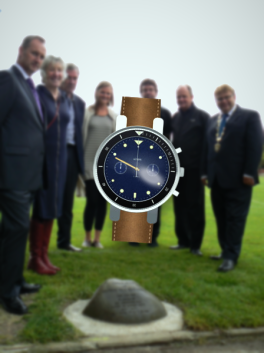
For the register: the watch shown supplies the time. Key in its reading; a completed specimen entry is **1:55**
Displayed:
**9:49**
